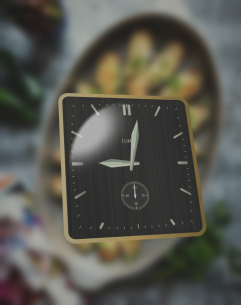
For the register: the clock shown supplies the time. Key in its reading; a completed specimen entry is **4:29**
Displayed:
**9:02**
